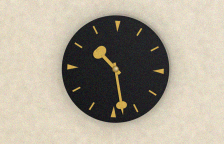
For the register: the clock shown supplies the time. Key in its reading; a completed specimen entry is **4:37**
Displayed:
**10:28**
